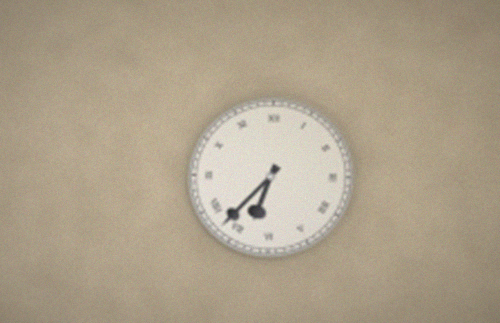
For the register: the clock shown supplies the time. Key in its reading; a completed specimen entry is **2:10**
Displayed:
**6:37**
